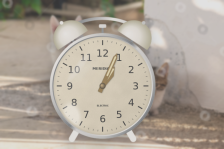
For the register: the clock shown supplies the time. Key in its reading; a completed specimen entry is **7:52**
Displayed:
**1:04**
